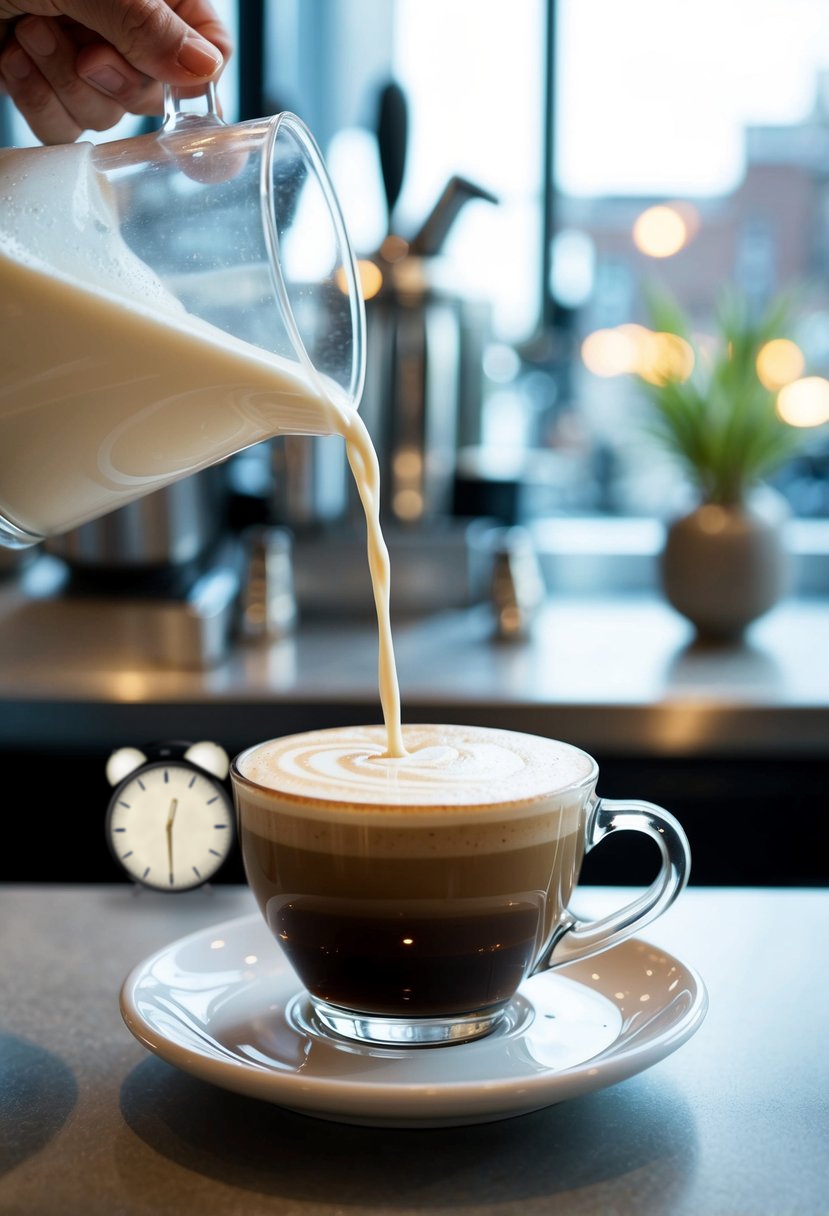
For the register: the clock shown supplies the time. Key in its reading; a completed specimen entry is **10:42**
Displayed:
**12:30**
